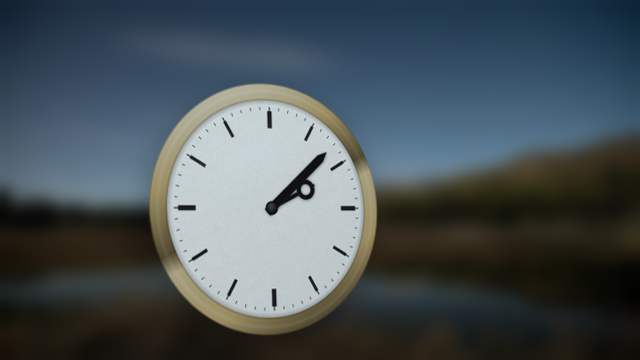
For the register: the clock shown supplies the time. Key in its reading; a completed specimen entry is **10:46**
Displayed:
**2:08**
